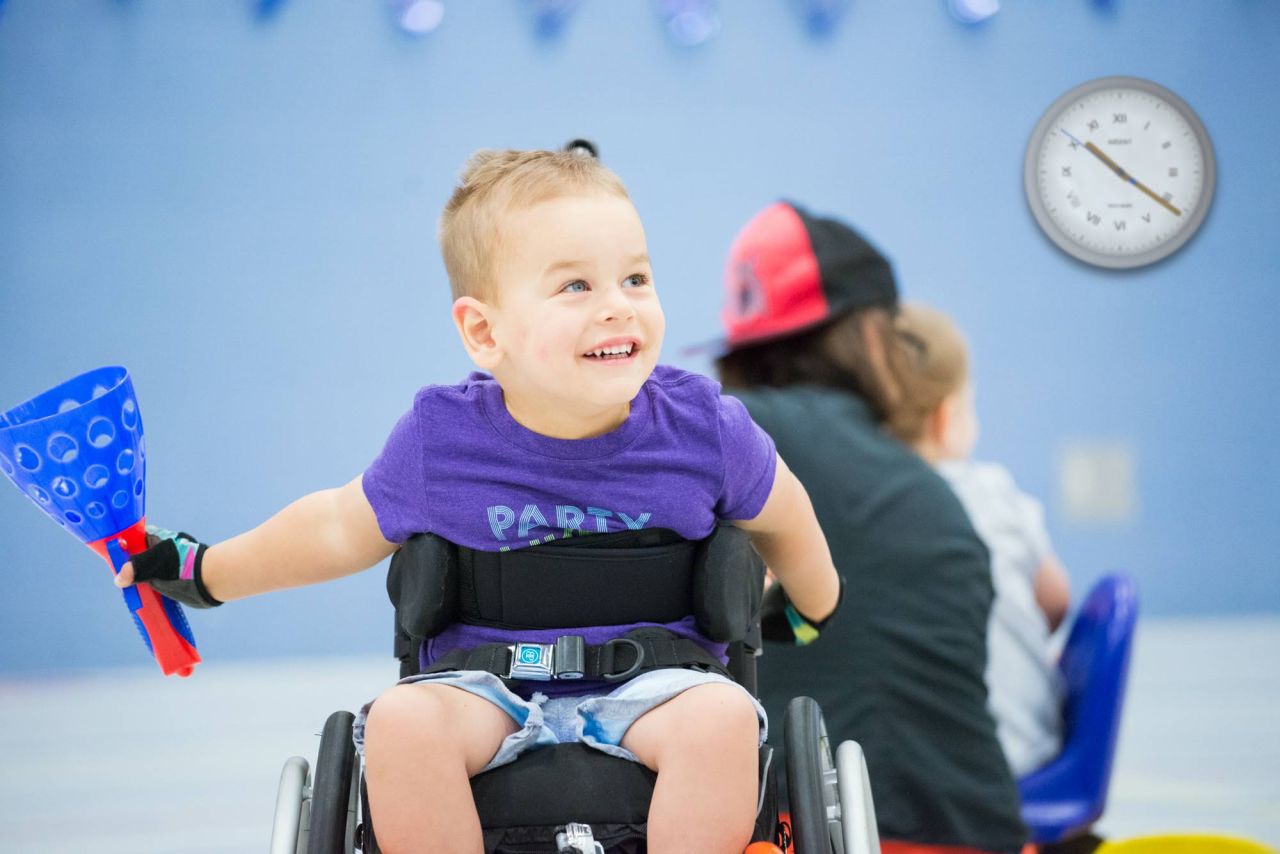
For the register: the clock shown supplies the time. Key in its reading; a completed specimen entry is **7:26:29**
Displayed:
**10:20:51**
